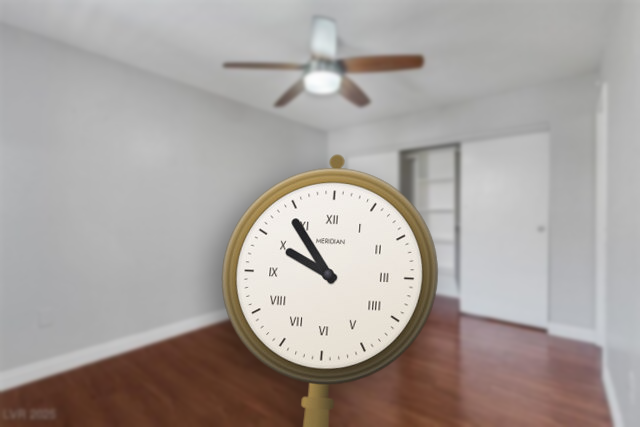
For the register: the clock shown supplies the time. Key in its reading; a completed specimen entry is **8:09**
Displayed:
**9:54**
